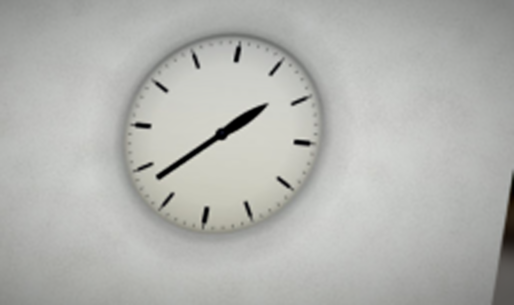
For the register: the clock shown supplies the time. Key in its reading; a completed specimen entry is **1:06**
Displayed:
**1:38**
